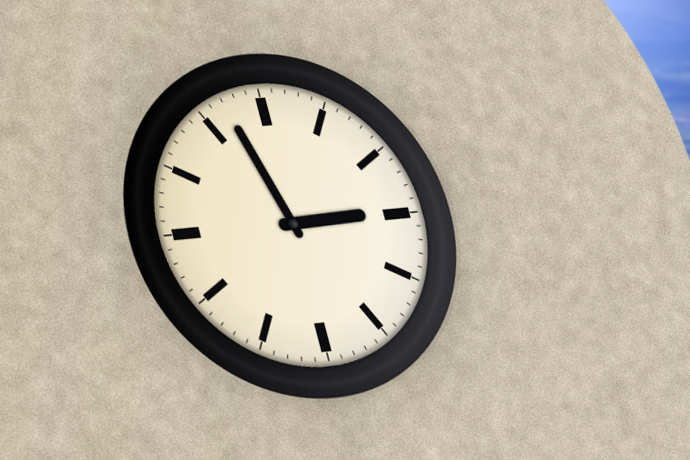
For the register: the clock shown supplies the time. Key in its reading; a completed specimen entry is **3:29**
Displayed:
**2:57**
